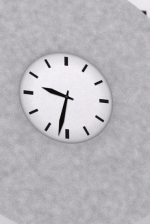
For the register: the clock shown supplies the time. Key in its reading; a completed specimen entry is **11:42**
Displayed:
**9:32**
